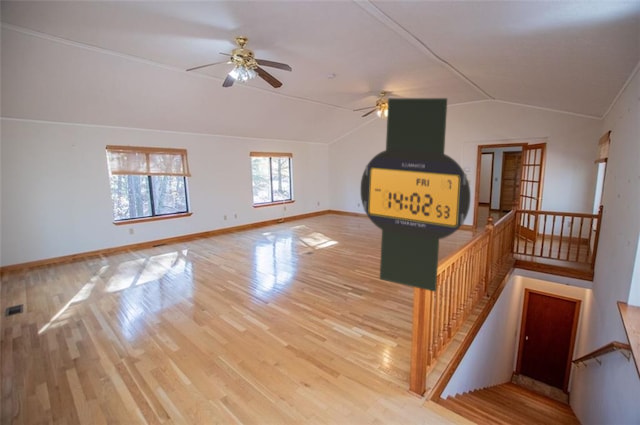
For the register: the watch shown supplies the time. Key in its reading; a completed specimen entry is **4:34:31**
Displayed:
**14:02:53**
